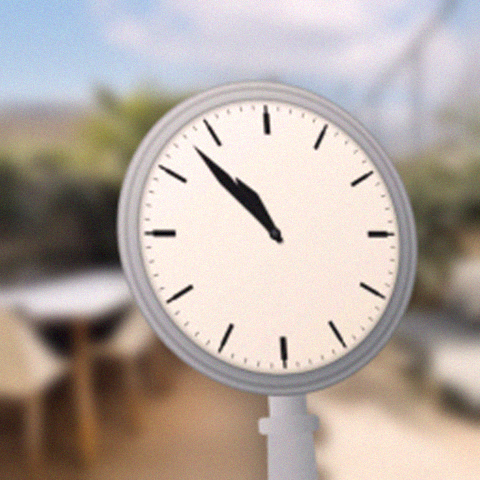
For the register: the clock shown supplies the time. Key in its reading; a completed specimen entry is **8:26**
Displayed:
**10:53**
